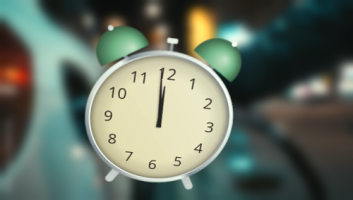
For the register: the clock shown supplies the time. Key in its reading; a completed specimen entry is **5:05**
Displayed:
**11:59**
